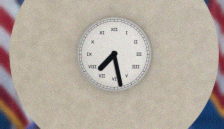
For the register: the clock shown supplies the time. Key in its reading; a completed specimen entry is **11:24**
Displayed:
**7:28**
